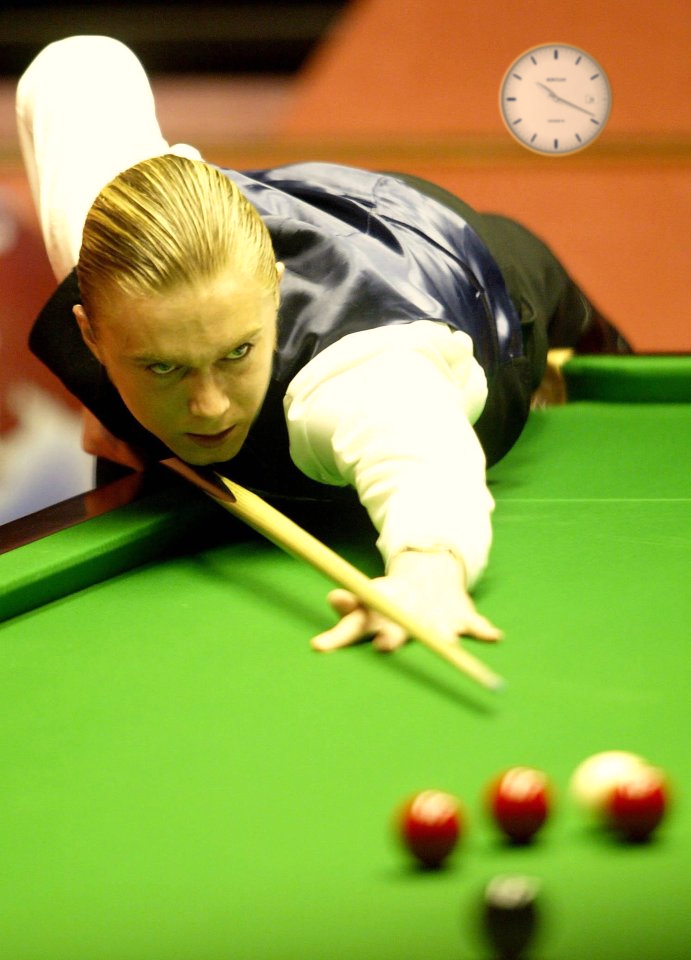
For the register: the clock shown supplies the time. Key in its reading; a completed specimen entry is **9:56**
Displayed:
**10:19**
